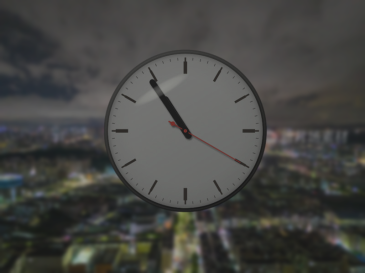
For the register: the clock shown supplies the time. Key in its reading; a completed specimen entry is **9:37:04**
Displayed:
**10:54:20**
